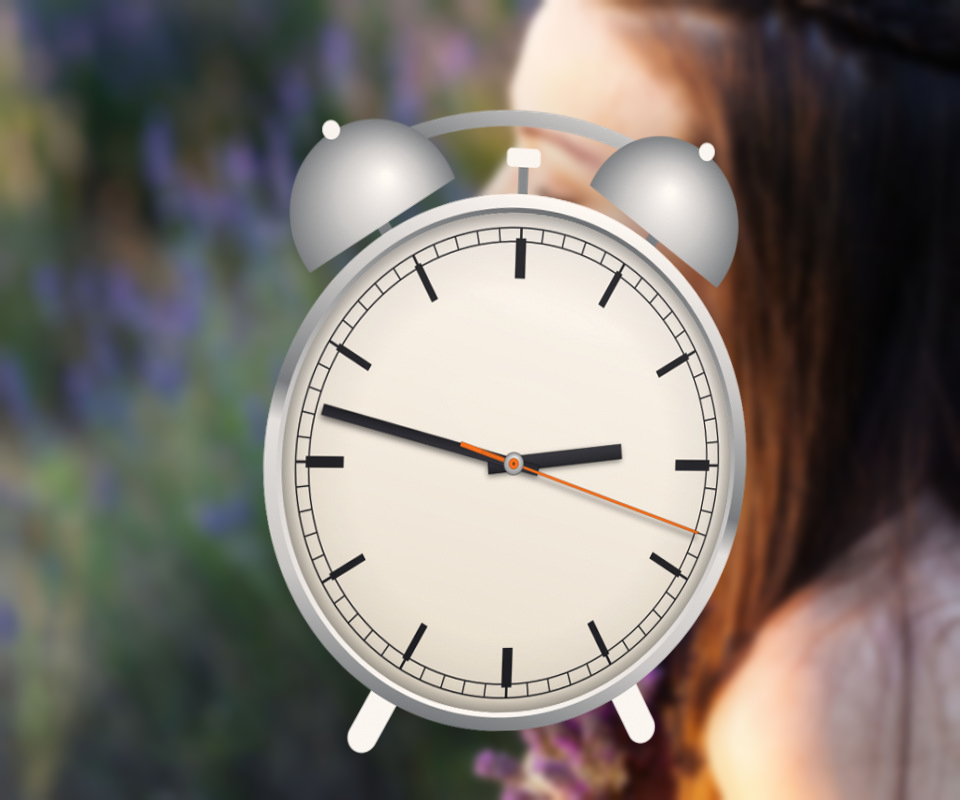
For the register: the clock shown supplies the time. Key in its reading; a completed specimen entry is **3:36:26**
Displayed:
**2:47:18**
